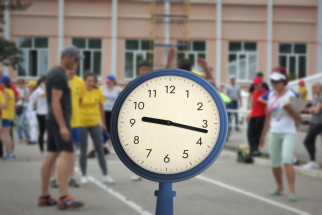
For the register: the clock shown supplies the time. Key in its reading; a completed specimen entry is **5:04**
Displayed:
**9:17**
